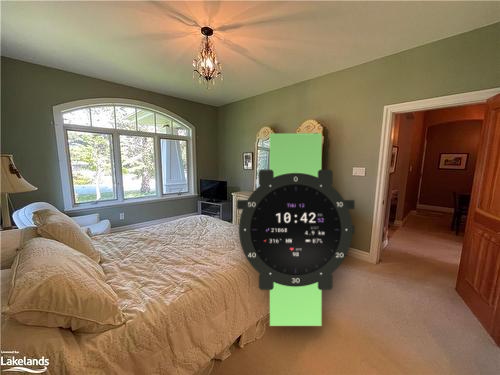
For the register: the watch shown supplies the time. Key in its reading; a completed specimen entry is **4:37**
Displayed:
**10:42**
